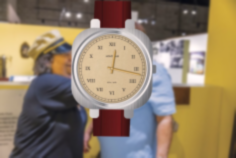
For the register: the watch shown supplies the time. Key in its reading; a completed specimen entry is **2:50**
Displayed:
**12:17**
